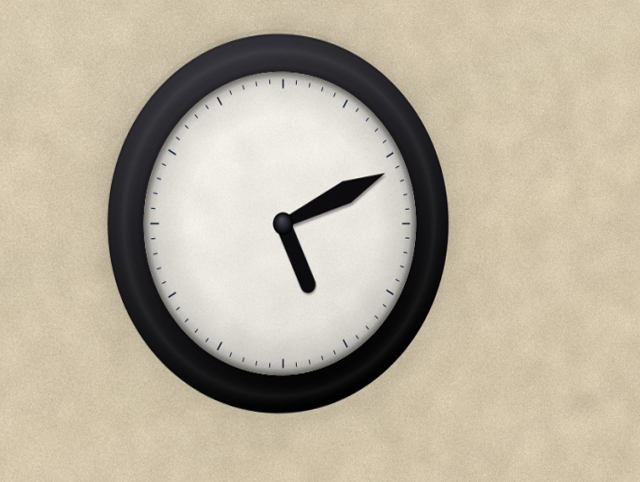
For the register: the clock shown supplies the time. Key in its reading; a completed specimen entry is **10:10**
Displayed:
**5:11**
